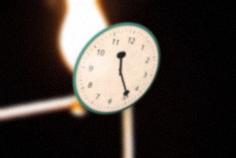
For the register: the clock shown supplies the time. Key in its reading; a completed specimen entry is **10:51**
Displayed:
**11:24**
